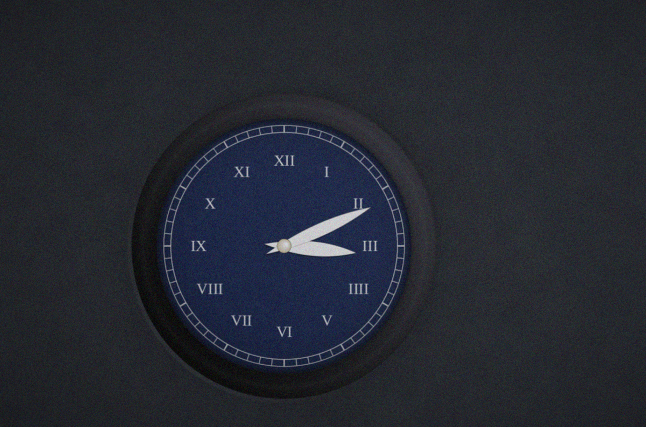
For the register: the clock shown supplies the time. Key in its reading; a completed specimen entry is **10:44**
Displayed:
**3:11**
